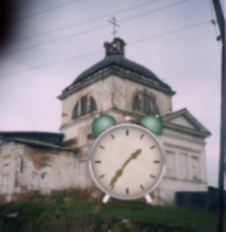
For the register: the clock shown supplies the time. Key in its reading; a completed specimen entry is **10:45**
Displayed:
**1:36**
